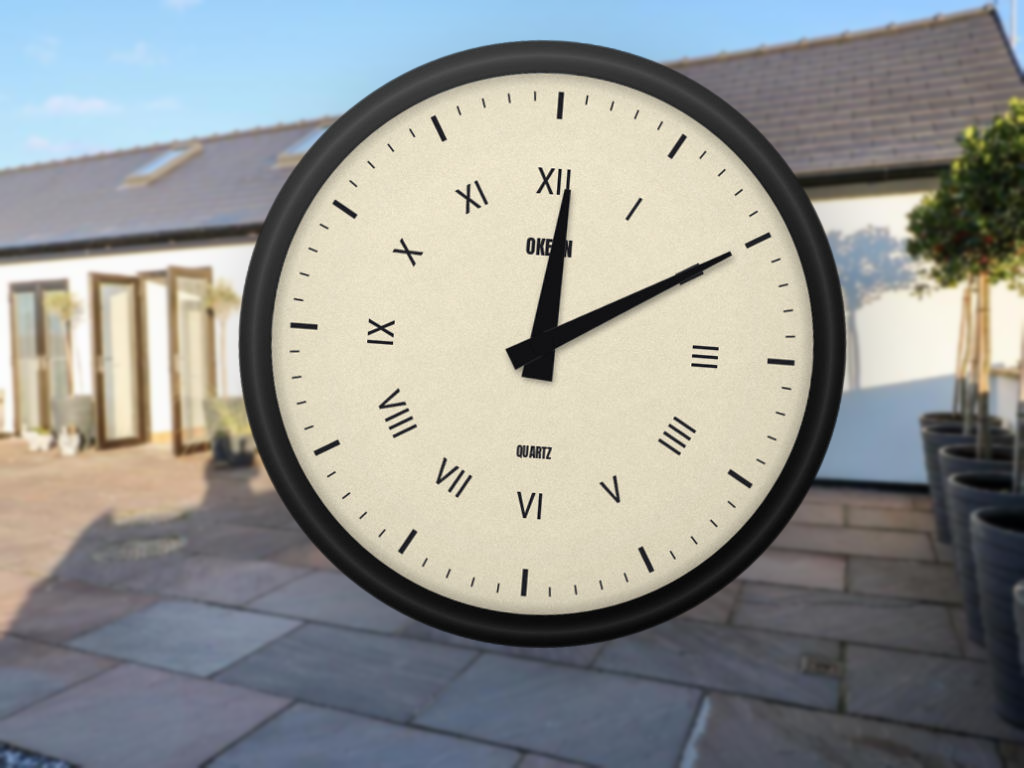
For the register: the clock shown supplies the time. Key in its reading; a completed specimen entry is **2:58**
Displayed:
**12:10**
